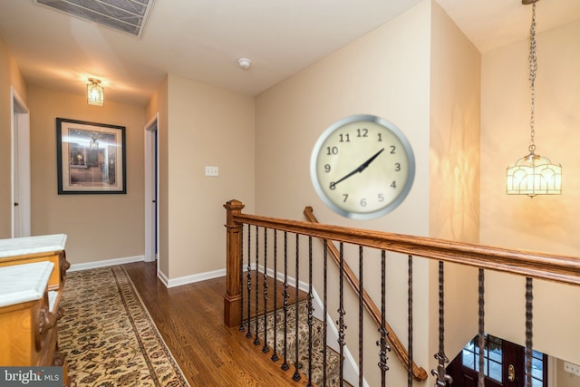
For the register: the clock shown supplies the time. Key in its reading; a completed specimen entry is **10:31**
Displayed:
**1:40**
